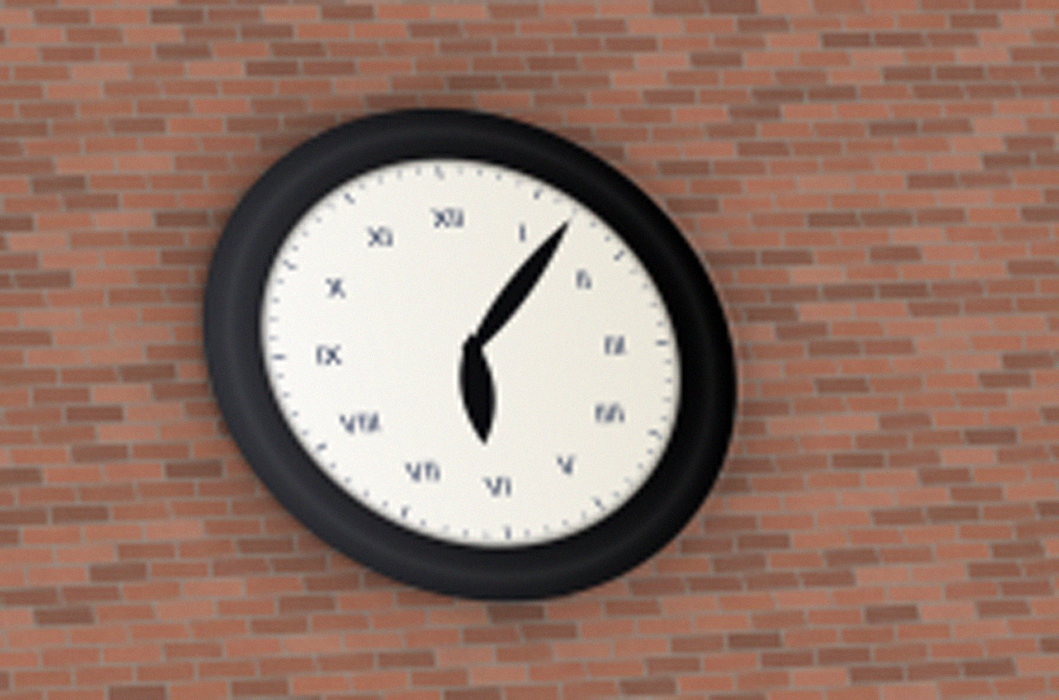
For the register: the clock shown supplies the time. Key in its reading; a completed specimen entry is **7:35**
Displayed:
**6:07**
